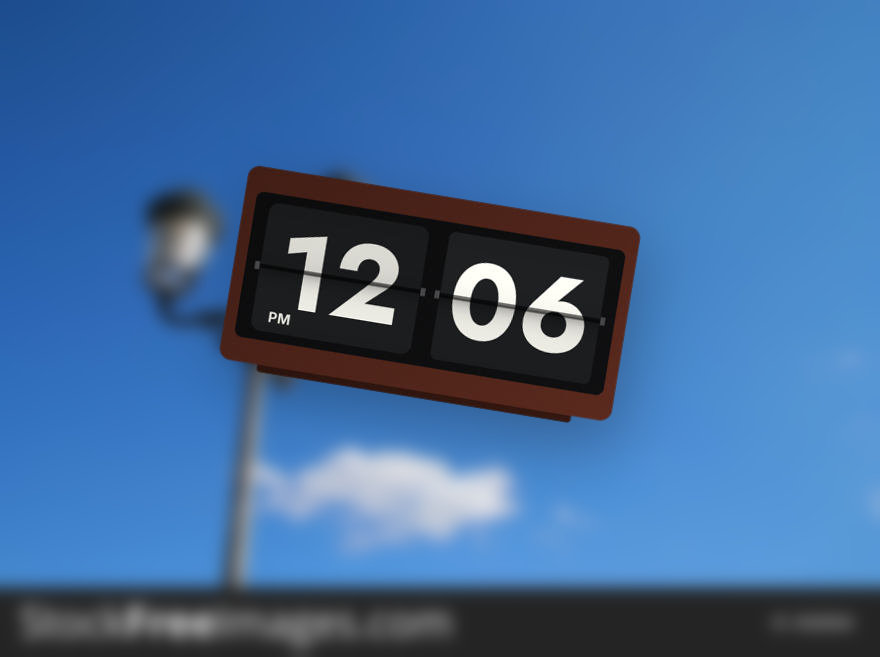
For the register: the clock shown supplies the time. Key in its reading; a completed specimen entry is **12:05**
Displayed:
**12:06**
